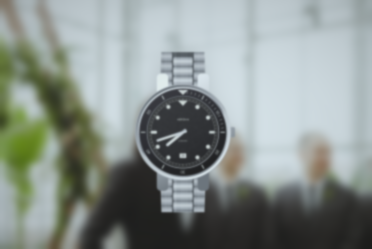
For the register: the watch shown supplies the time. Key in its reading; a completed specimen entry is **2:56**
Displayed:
**7:42**
